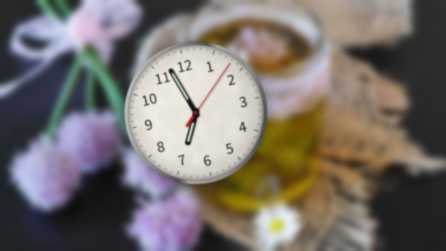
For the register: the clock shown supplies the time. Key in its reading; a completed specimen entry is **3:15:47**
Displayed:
**6:57:08**
